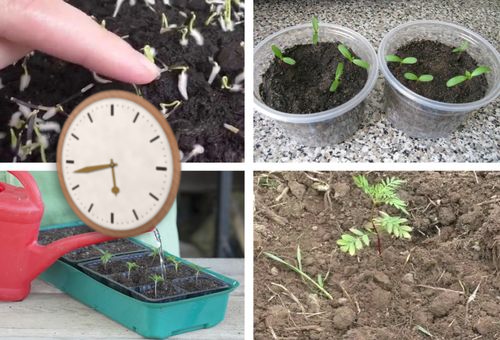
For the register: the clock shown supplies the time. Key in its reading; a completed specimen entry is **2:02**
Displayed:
**5:43**
